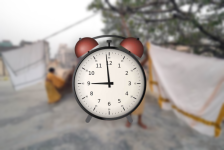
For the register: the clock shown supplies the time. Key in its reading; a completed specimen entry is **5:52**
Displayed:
**8:59**
